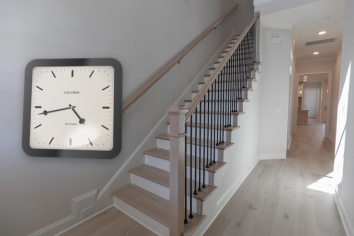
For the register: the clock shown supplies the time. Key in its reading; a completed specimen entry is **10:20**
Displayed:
**4:43**
